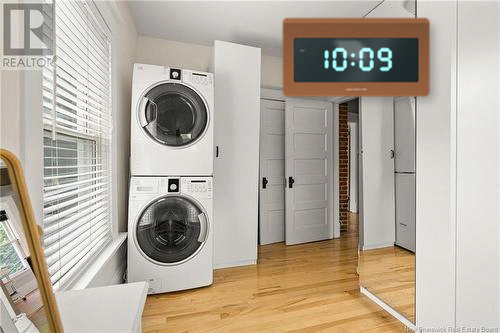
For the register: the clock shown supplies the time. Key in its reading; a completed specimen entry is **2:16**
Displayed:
**10:09**
